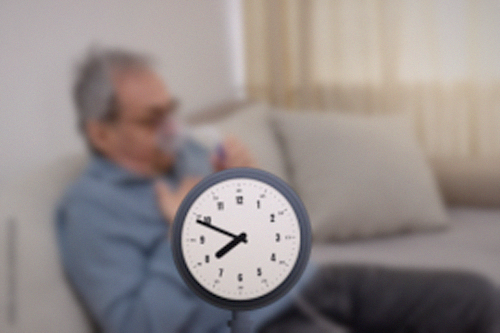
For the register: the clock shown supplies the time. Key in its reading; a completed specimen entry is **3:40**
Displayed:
**7:49**
